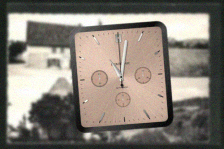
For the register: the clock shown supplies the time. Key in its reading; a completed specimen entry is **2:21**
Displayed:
**11:02**
